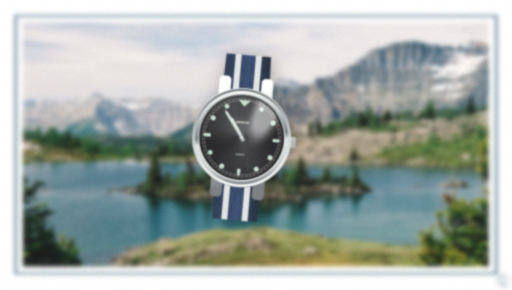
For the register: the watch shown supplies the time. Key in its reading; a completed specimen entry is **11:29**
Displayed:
**10:54**
